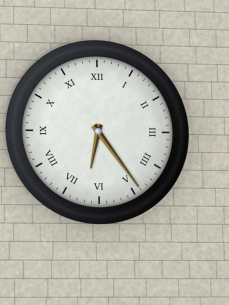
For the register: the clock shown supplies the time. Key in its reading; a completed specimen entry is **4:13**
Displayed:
**6:24**
